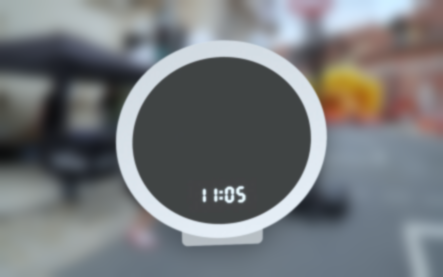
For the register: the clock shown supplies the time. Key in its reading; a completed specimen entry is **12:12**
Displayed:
**11:05**
